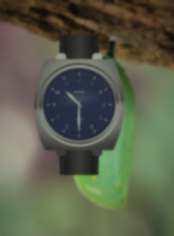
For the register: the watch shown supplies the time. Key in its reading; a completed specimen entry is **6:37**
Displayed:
**10:30**
